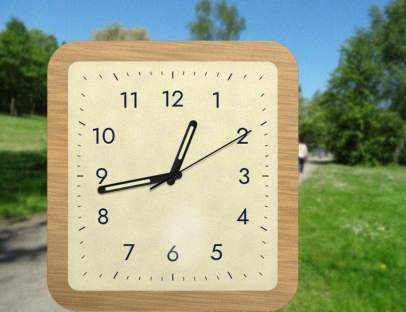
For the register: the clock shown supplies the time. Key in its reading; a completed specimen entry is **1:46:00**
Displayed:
**12:43:10**
